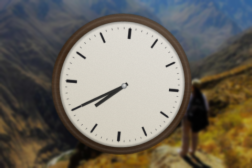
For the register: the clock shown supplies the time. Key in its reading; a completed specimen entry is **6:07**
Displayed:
**7:40**
